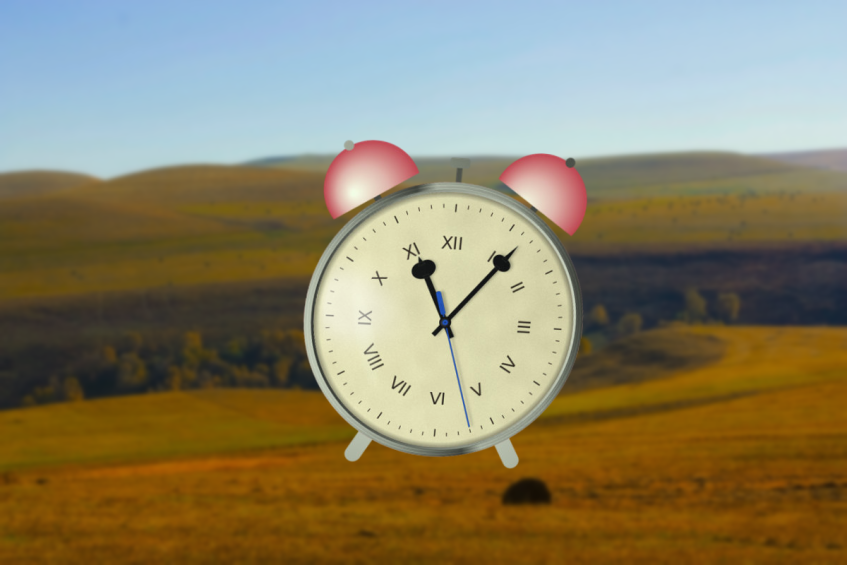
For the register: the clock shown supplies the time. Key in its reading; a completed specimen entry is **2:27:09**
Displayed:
**11:06:27**
